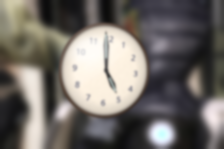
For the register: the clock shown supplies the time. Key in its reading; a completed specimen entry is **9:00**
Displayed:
**4:59**
